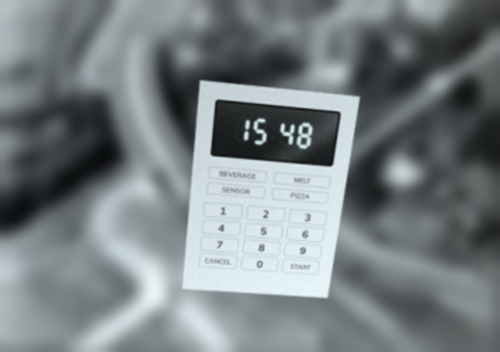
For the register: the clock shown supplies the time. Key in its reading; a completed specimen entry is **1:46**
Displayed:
**15:48**
